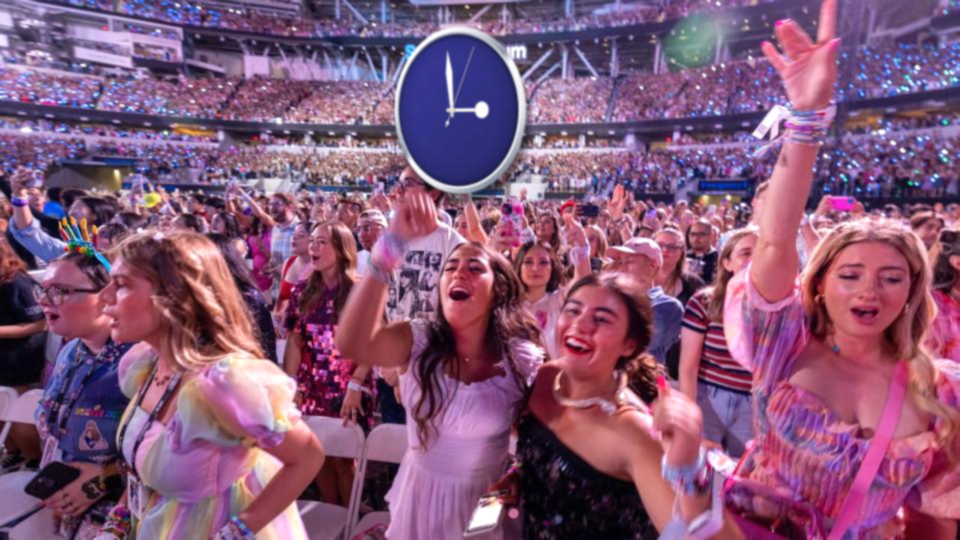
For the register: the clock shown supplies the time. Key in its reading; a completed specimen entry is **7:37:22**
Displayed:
**2:59:04**
